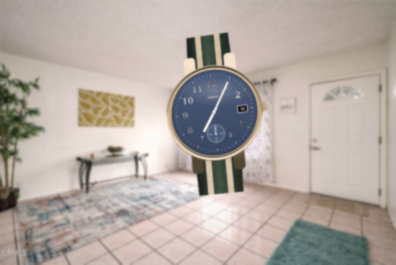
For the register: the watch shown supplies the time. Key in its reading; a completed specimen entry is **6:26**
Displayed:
**7:05**
